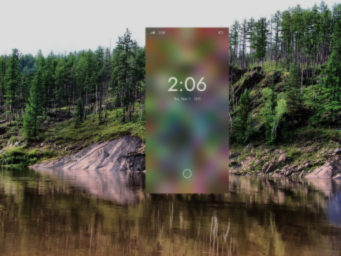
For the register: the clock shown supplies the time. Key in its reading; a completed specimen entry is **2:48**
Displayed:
**2:06**
